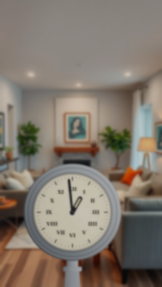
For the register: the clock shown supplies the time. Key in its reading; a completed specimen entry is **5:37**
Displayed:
**12:59**
